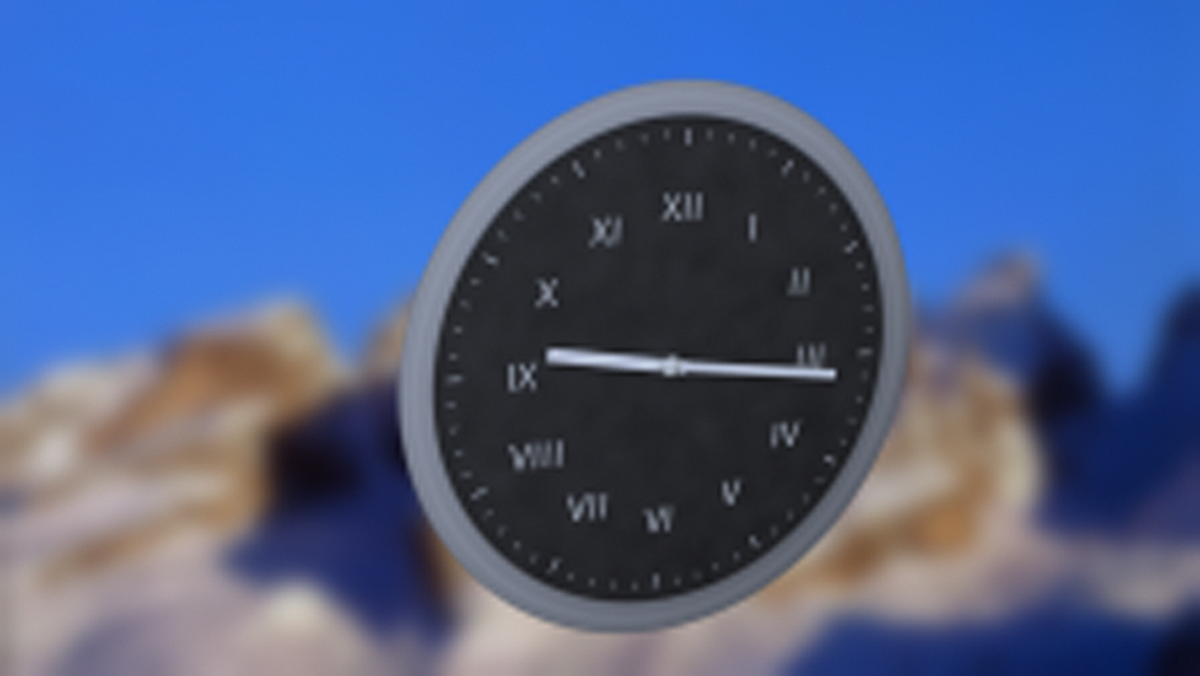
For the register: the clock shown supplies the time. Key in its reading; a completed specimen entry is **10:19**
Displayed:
**9:16**
